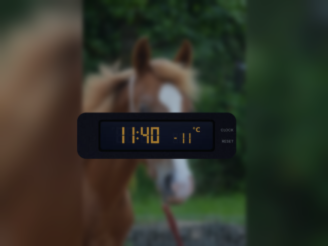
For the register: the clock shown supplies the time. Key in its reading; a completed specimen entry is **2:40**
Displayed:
**11:40**
